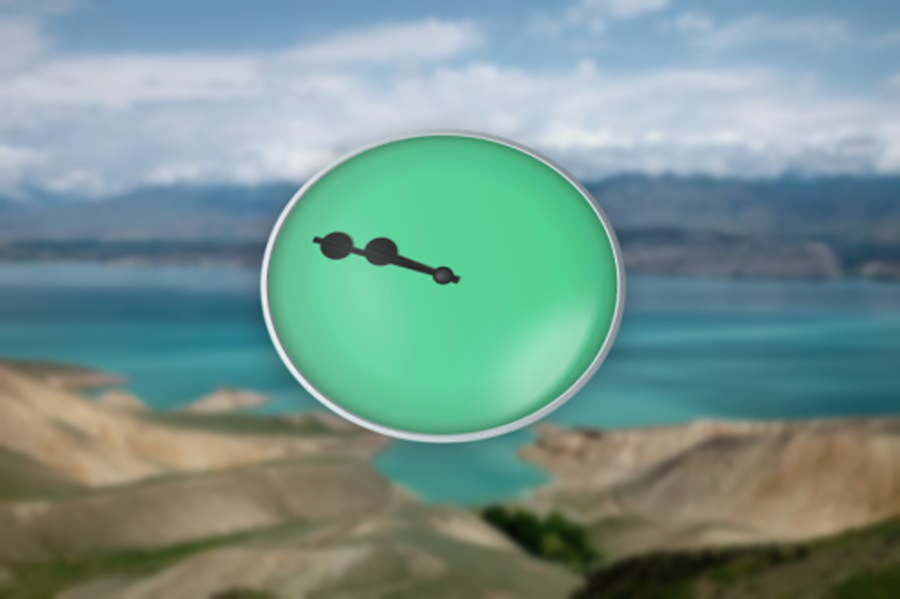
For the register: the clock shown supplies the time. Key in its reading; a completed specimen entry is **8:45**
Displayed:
**9:48**
